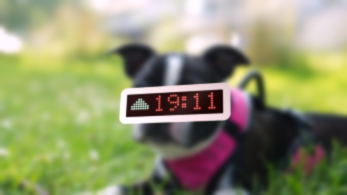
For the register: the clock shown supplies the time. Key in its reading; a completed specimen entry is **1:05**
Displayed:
**19:11**
